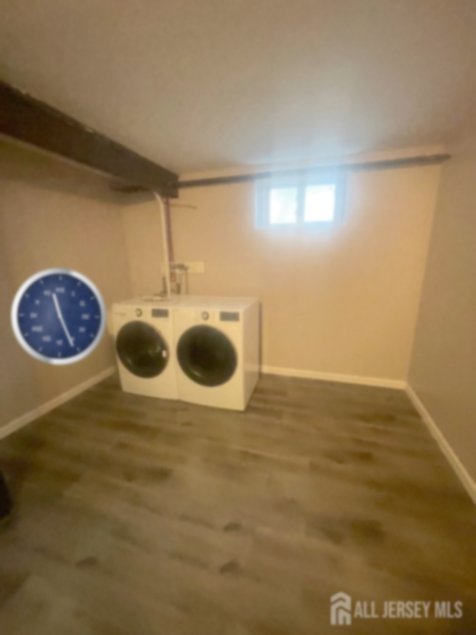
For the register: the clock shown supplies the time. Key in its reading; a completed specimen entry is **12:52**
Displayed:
**11:26**
